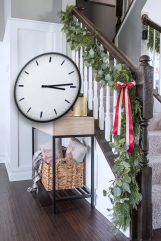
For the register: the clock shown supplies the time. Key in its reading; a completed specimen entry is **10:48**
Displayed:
**3:14**
